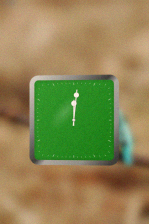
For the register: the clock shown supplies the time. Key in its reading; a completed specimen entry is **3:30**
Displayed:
**12:01**
